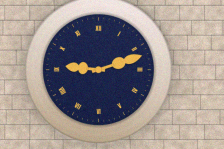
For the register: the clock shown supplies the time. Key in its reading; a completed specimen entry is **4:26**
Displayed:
**9:12**
